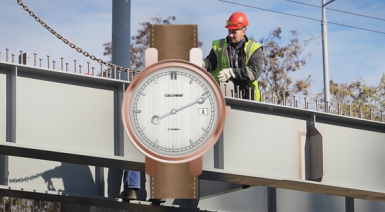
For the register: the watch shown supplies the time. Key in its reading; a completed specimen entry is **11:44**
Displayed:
**8:11**
